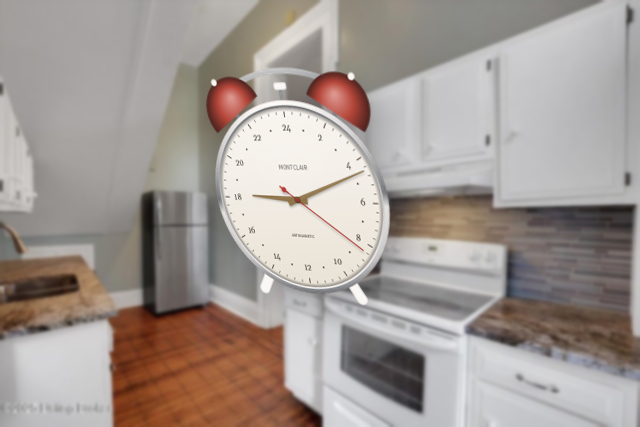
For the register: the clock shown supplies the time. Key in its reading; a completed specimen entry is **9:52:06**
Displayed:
**18:11:21**
